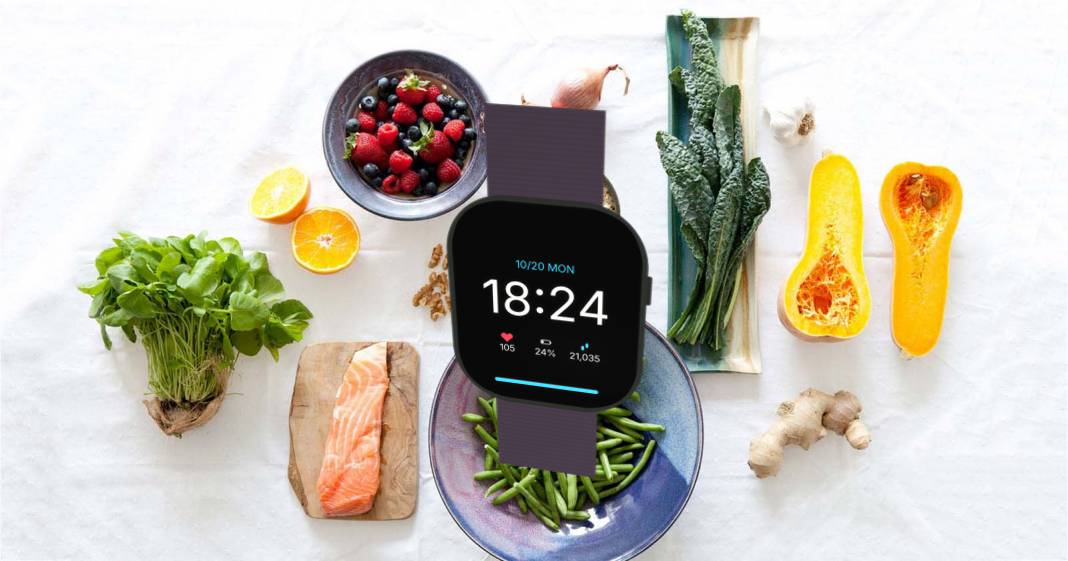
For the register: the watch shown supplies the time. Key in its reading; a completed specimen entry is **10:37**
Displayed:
**18:24**
